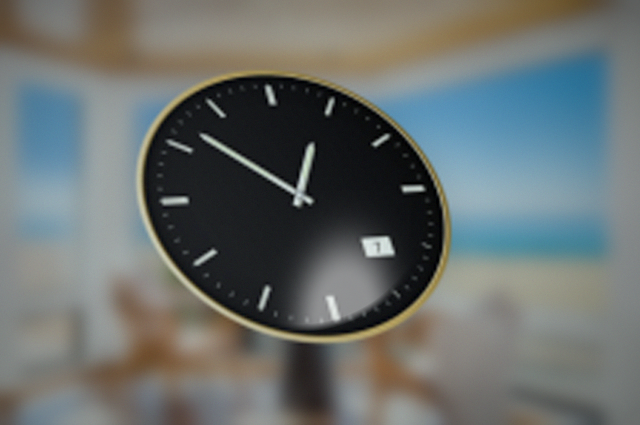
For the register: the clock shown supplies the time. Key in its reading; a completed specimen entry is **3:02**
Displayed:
**12:52**
